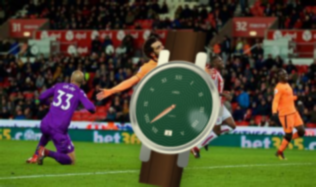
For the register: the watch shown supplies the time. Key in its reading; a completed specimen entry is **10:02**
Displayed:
**7:38**
